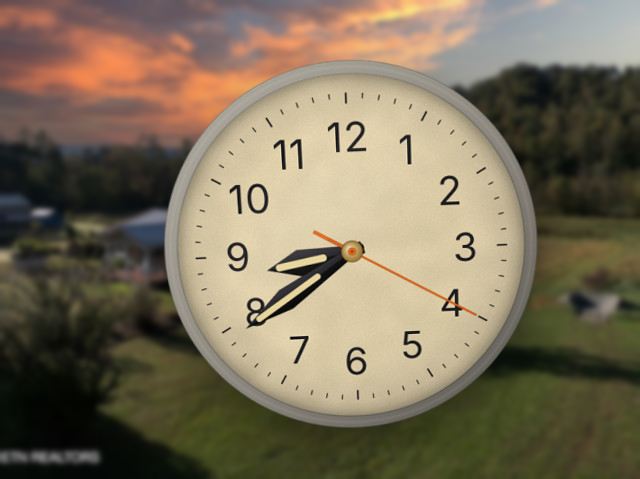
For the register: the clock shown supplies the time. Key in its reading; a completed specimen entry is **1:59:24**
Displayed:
**8:39:20**
